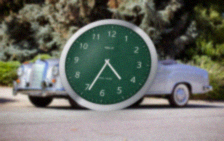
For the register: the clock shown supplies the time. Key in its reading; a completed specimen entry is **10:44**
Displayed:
**4:34**
